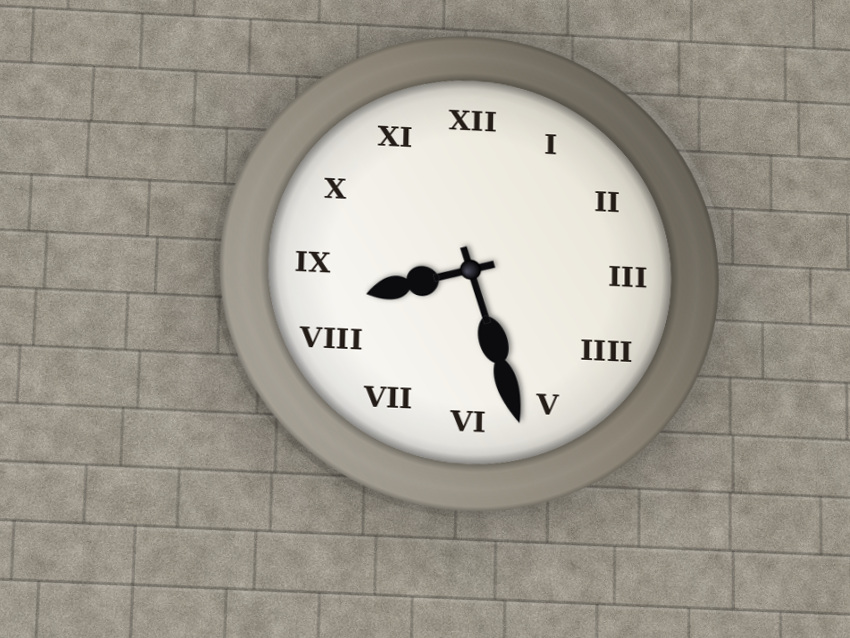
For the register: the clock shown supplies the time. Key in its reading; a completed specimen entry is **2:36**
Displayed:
**8:27**
